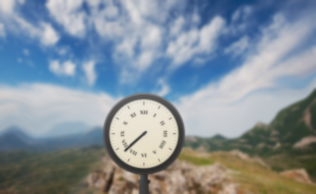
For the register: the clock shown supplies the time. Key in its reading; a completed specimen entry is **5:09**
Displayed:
**7:38**
